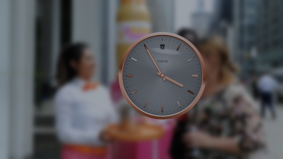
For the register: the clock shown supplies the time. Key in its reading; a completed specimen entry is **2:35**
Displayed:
**3:55**
